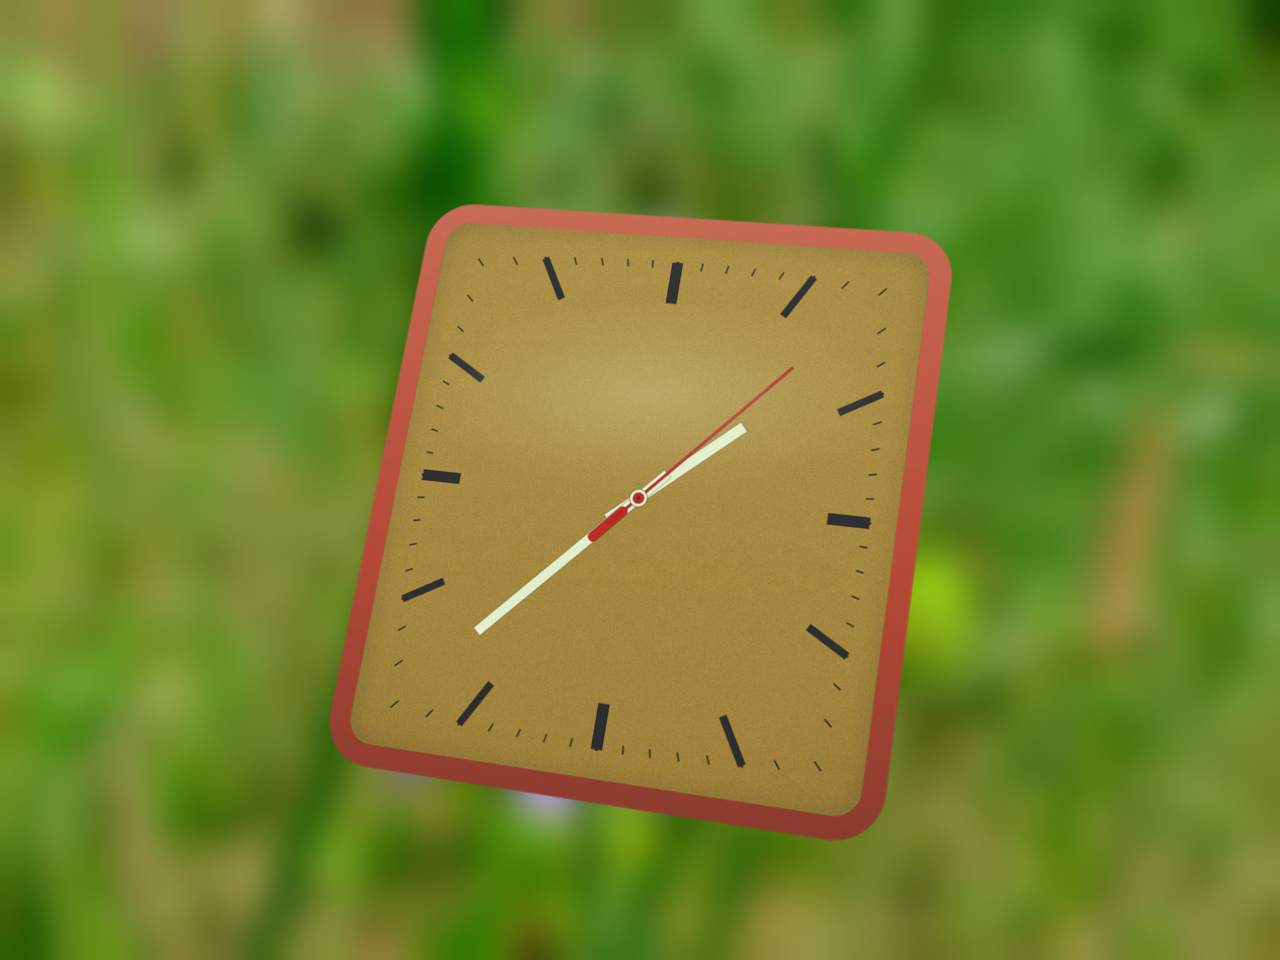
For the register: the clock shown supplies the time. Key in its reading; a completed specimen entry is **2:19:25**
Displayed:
**1:37:07**
